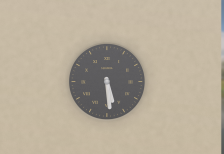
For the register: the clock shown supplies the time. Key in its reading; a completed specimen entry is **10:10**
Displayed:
**5:29**
